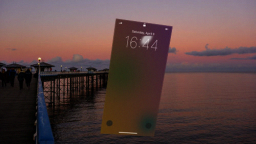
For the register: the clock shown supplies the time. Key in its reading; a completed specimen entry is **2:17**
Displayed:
**16:44**
